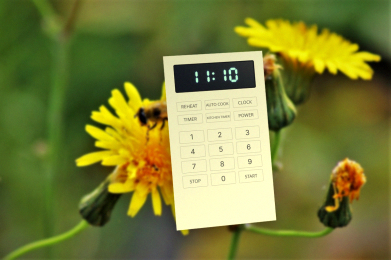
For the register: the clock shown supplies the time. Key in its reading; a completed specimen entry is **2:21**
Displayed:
**11:10**
